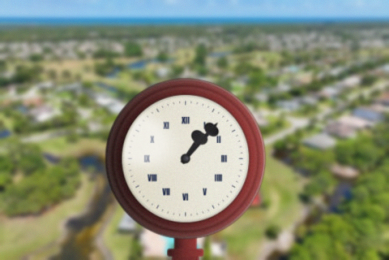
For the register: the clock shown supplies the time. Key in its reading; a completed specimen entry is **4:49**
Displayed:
**1:07**
